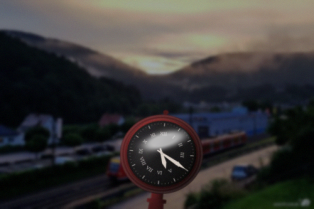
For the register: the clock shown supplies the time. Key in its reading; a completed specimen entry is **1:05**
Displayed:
**5:20**
